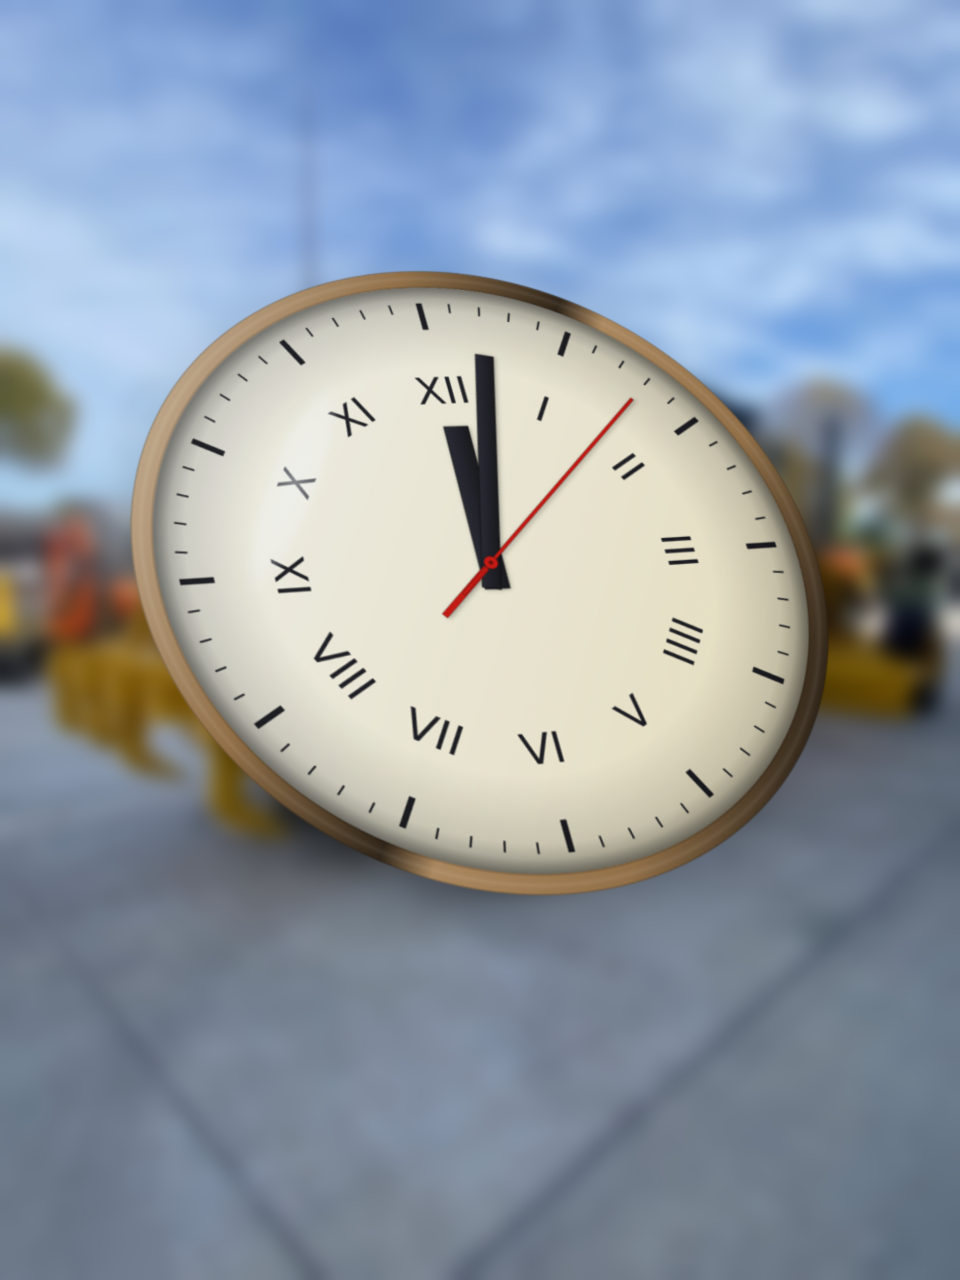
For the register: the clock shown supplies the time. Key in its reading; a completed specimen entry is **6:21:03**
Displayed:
**12:02:08**
